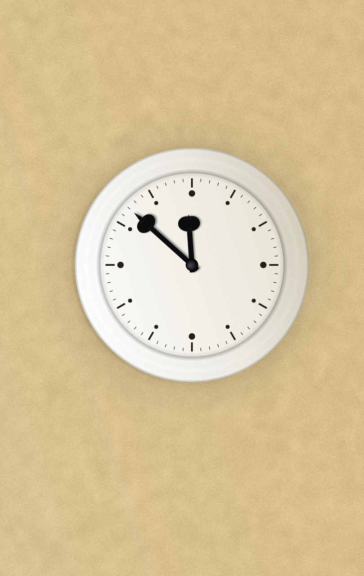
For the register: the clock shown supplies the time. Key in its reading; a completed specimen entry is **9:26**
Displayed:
**11:52**
